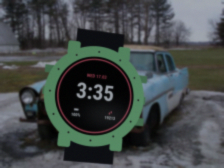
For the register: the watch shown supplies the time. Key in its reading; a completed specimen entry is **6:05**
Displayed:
**3:35**
